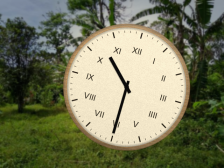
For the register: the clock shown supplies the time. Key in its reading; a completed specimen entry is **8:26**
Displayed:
**10:30**
